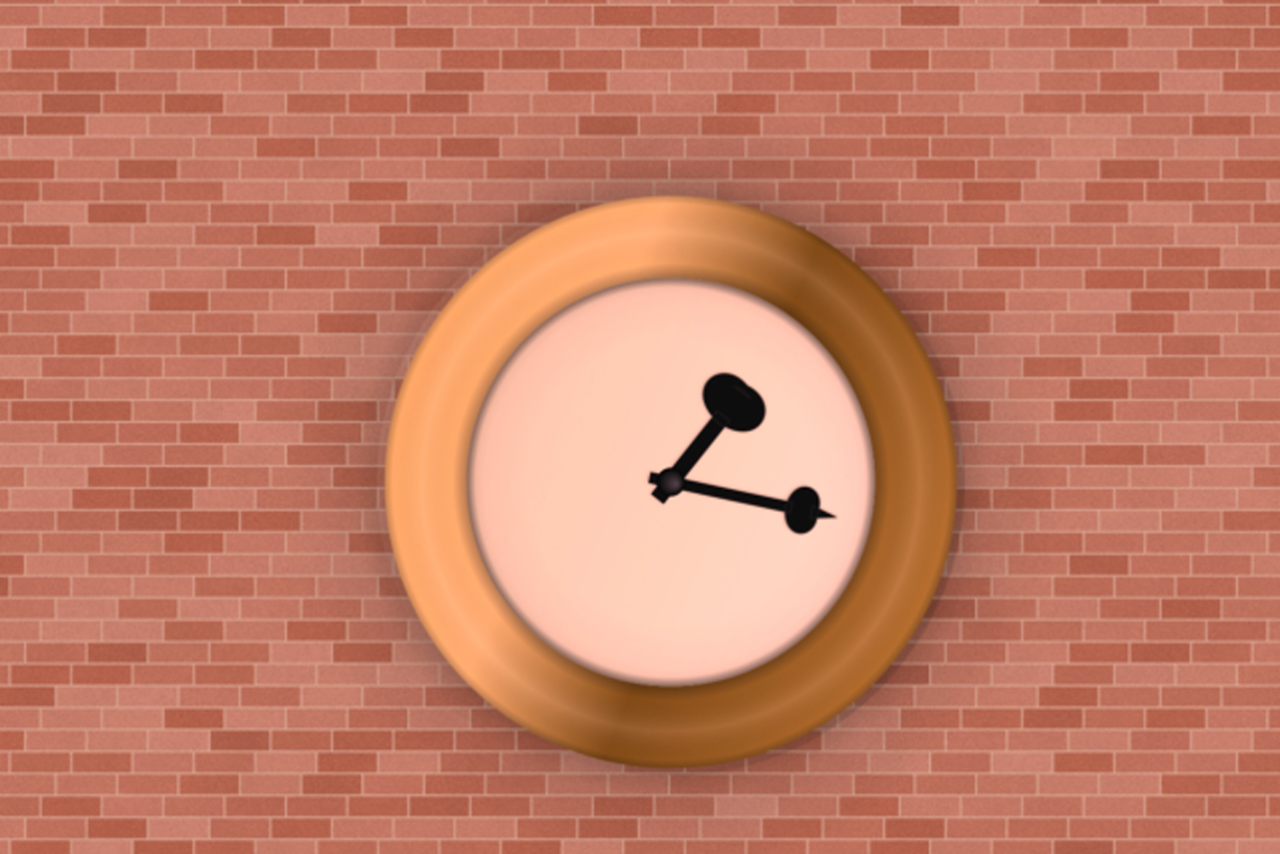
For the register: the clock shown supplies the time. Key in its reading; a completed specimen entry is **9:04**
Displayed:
**1:17**
